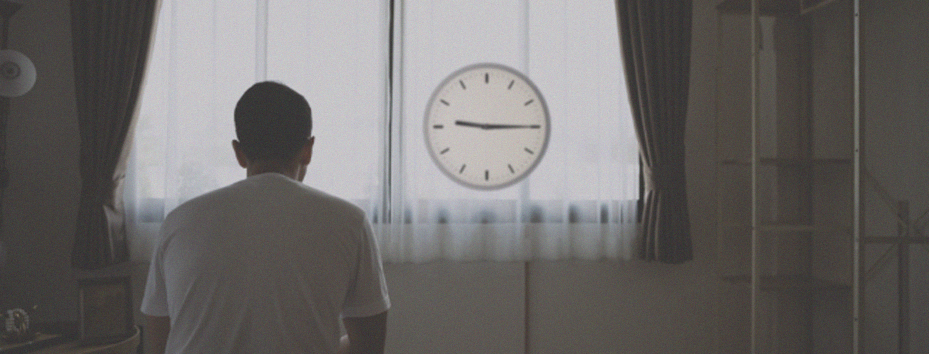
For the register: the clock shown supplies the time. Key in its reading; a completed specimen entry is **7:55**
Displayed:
**9:15**
